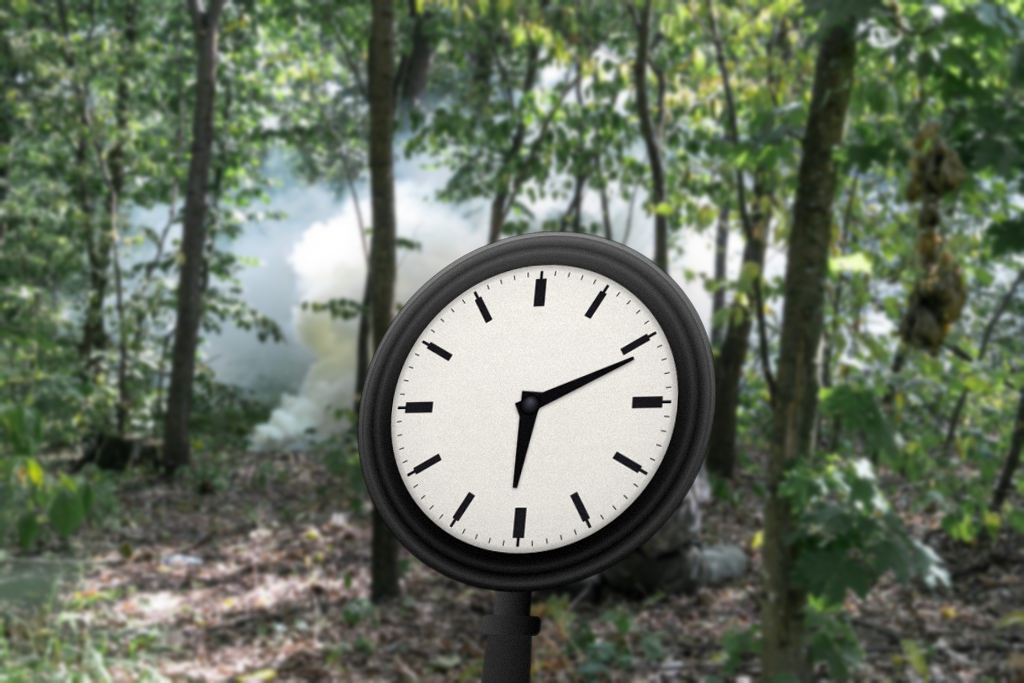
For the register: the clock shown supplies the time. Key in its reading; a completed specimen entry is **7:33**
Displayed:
**6:11**
